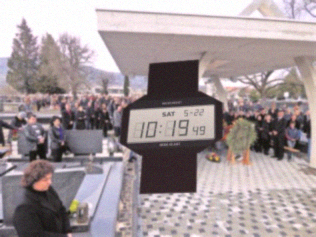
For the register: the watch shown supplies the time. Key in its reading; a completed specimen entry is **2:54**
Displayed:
**10:19**
